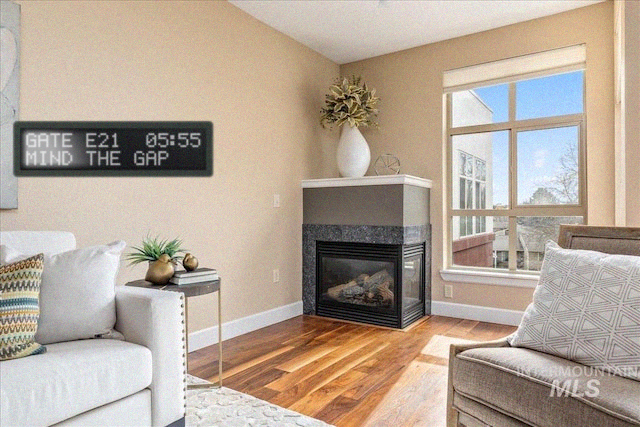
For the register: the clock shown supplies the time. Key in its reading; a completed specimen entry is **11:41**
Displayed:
**5:55**
